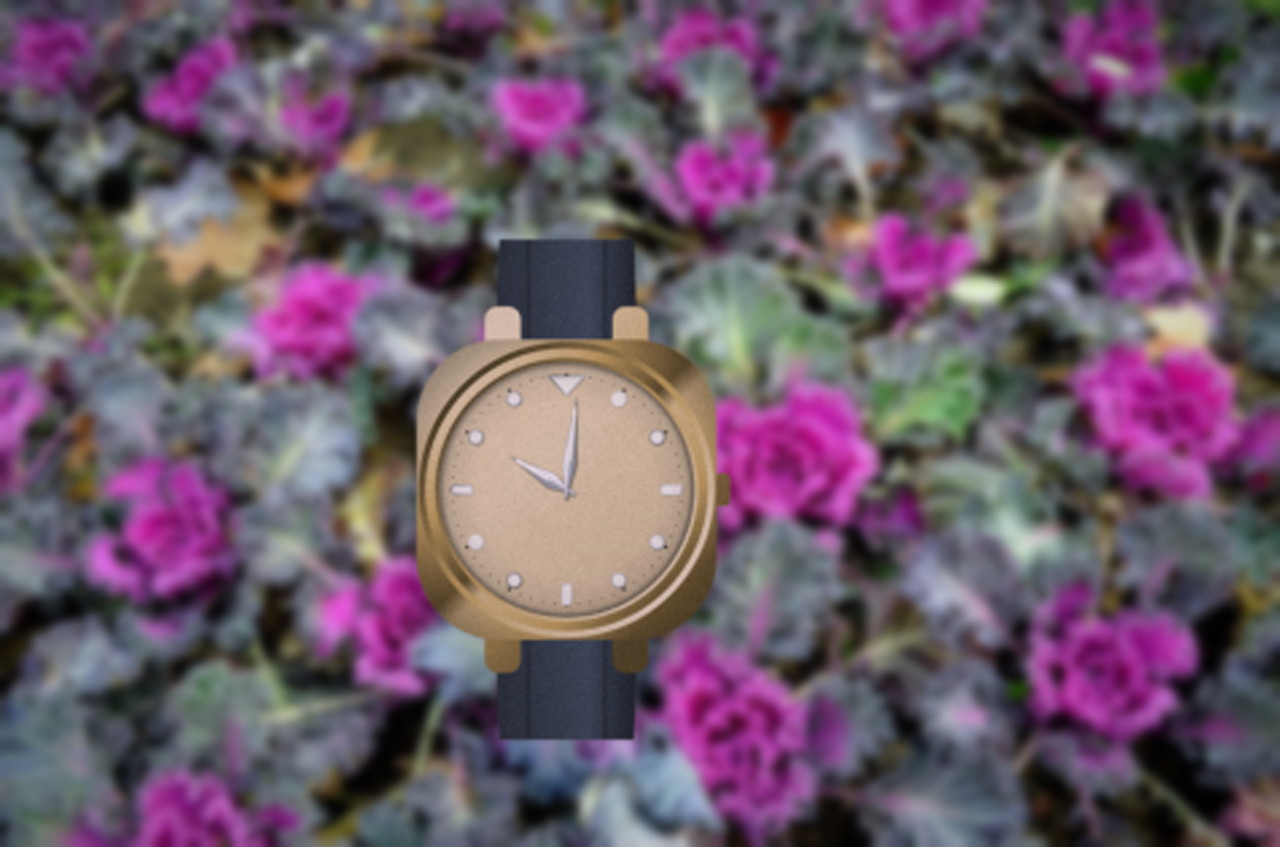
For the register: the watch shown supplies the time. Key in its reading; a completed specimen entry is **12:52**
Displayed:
**10:01**
